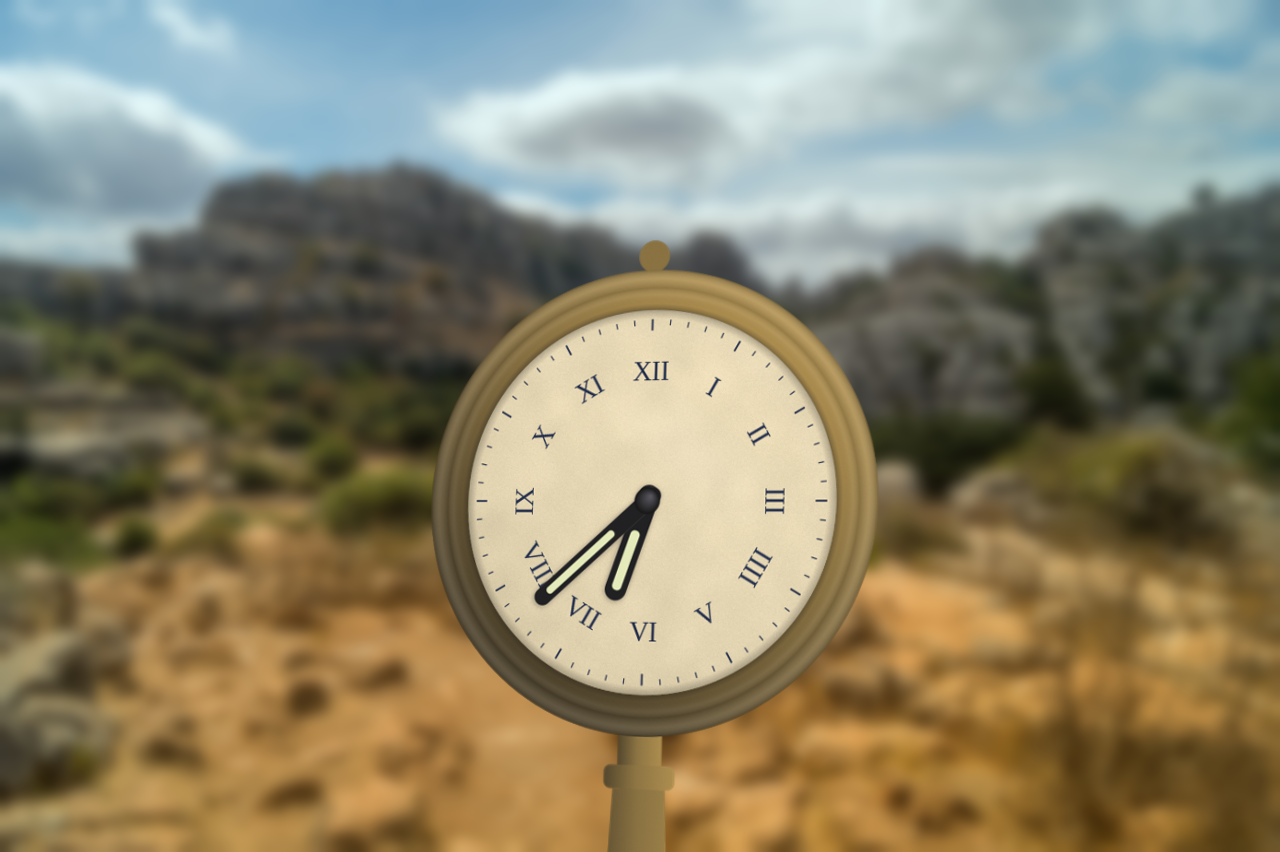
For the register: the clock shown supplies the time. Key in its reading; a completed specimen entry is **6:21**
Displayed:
**6:38**
